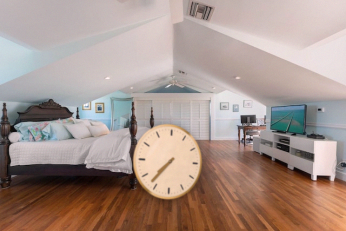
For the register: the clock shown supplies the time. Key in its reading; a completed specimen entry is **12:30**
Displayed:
**7:37**
